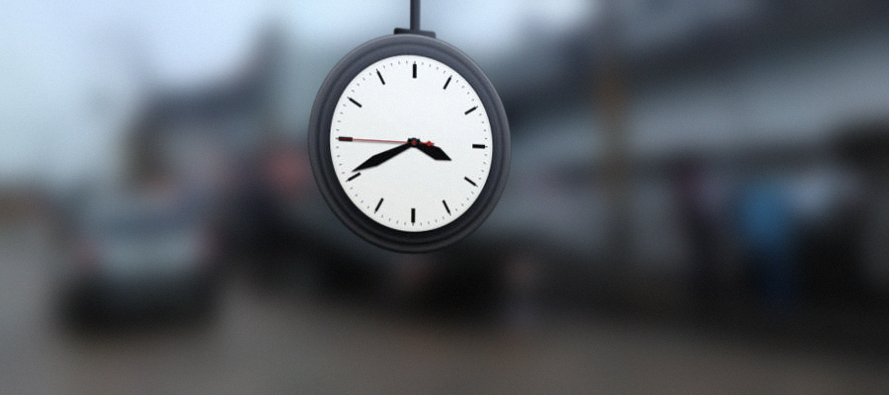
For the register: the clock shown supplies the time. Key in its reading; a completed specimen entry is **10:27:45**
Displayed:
**3:40:45**
